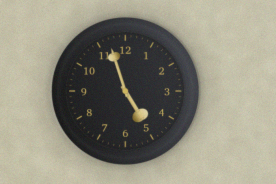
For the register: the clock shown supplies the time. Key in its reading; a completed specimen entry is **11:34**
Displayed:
**4:57**
